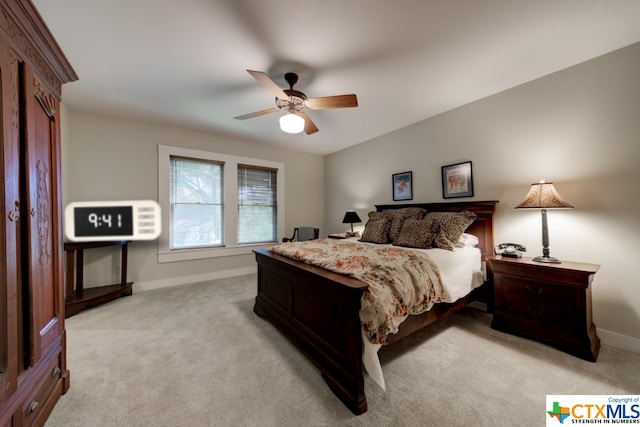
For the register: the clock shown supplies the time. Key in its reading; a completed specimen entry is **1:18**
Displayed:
**9:41**
